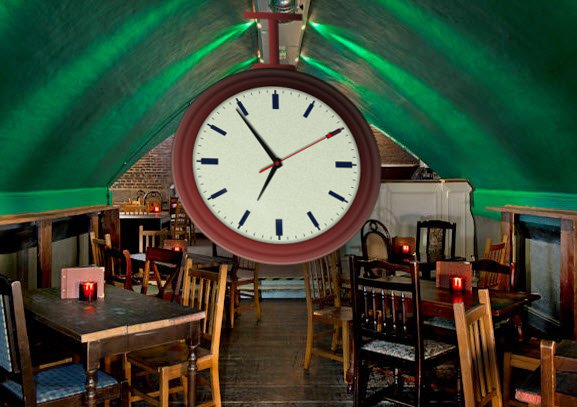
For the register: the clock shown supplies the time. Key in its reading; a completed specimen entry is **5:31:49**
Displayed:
**6:54:10**
